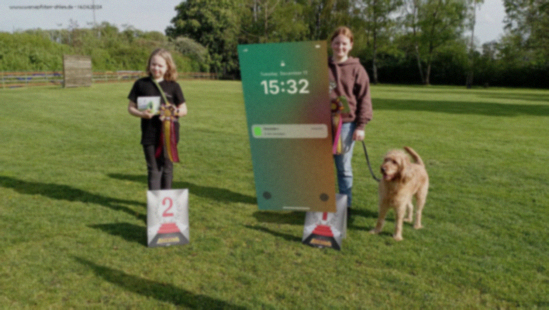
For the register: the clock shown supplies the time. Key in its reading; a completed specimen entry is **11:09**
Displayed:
**15:32**
